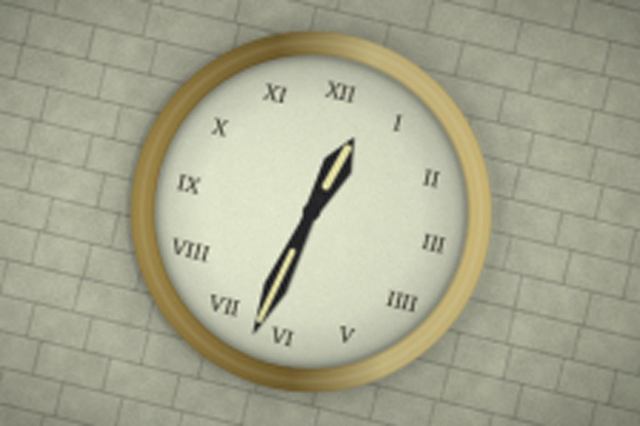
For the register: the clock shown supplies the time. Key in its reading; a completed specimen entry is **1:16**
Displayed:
**12:32**
